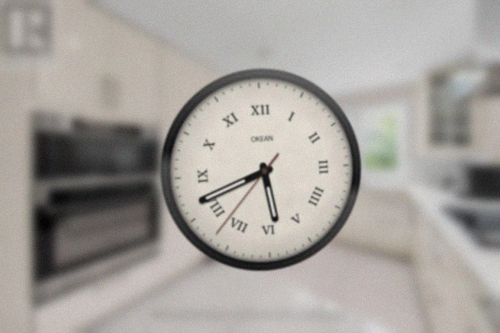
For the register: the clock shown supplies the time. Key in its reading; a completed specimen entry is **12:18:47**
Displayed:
**5:41:37**
